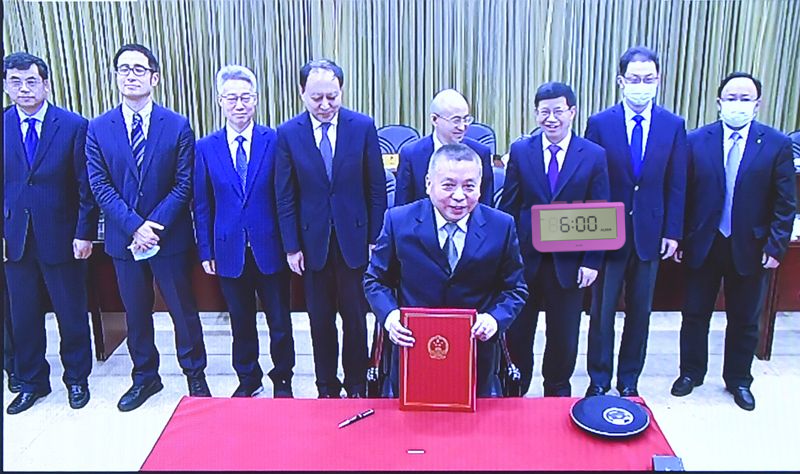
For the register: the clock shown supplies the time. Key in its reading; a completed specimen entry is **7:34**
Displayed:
**6:00**
